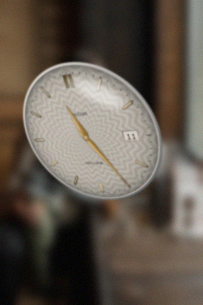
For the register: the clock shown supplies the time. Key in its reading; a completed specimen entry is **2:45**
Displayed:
**11:25**
